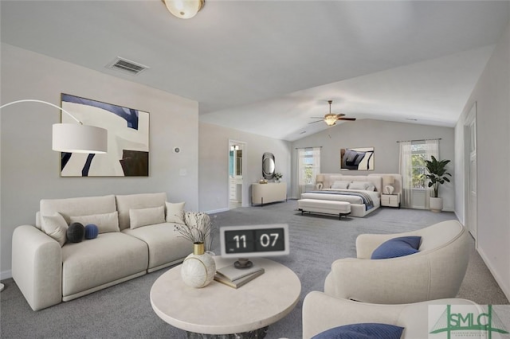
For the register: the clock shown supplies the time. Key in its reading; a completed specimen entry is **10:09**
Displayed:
**11:07**
